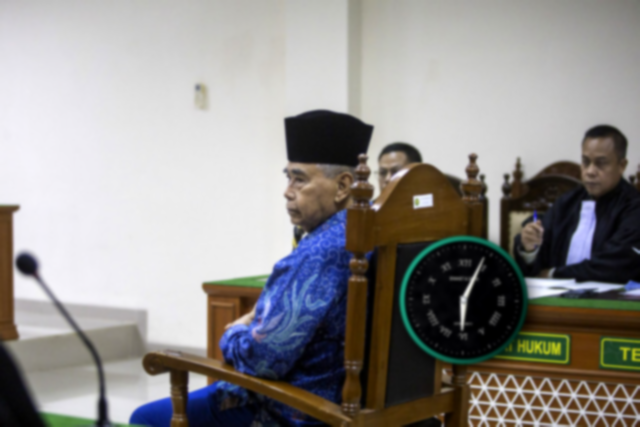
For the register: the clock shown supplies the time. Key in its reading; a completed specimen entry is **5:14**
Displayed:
**6:04**
